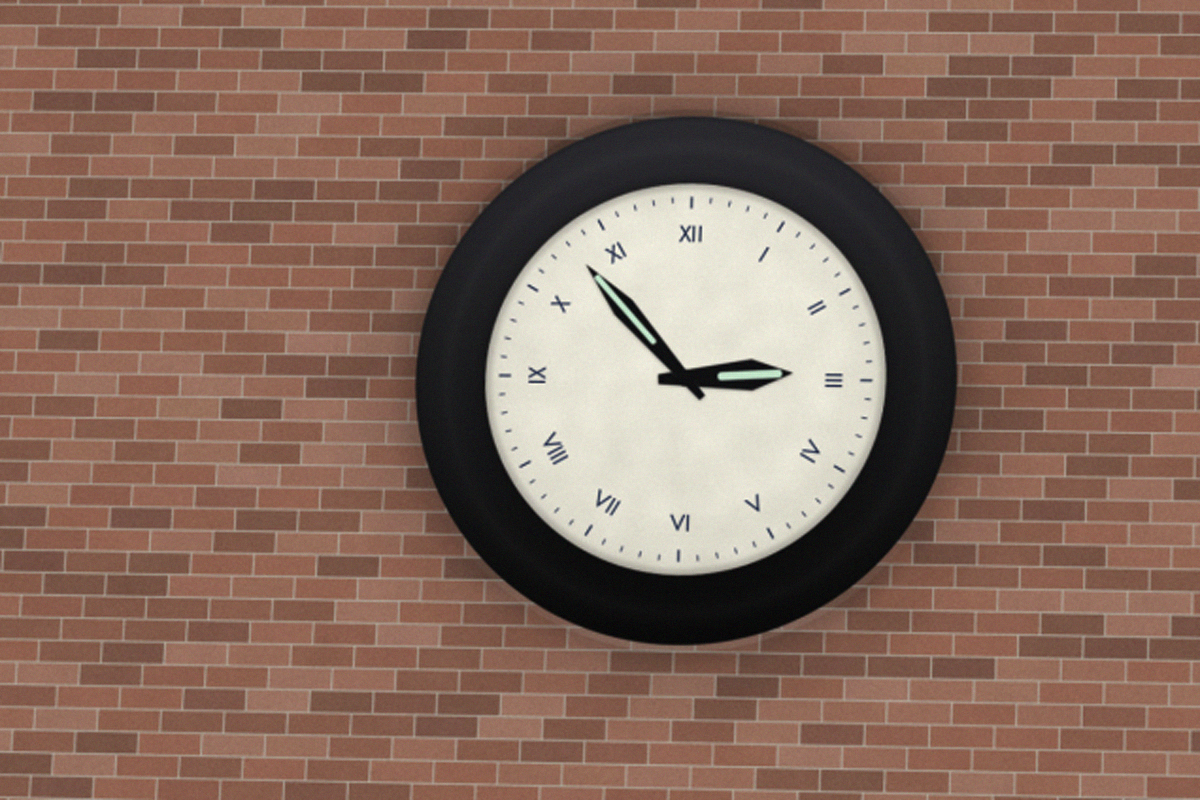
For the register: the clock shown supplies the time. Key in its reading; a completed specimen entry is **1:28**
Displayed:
**2:53**
